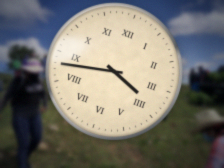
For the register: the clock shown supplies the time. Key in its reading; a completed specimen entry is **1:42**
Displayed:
**3:43**
